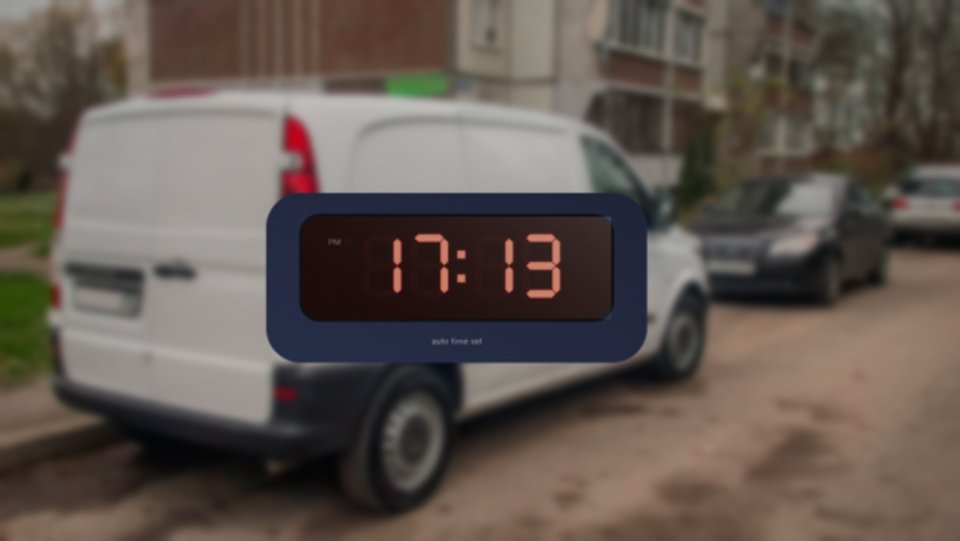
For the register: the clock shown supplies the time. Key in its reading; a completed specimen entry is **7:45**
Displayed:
**17:13**
